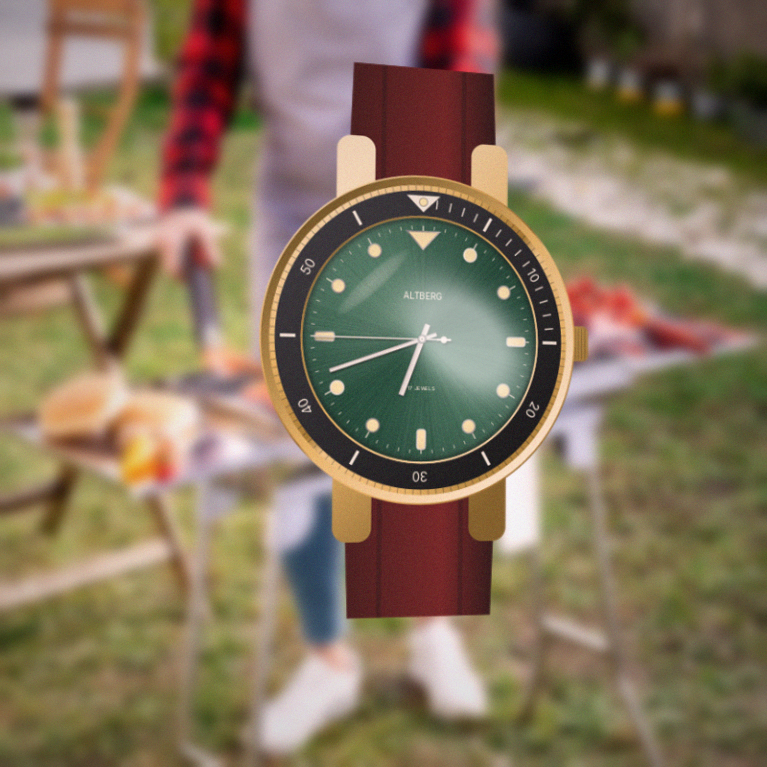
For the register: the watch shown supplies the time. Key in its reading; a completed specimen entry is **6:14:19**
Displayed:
**6:41:45**
